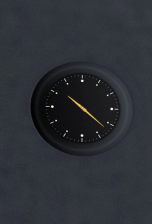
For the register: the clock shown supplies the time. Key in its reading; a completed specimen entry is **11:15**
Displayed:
**10:22**
